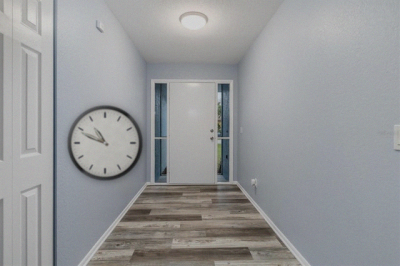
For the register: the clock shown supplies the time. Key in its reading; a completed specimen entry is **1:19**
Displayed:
**10:49**
